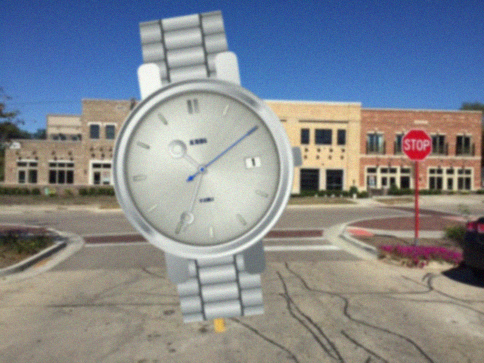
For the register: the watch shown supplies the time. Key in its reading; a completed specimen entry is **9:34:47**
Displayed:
**10:34:10**
